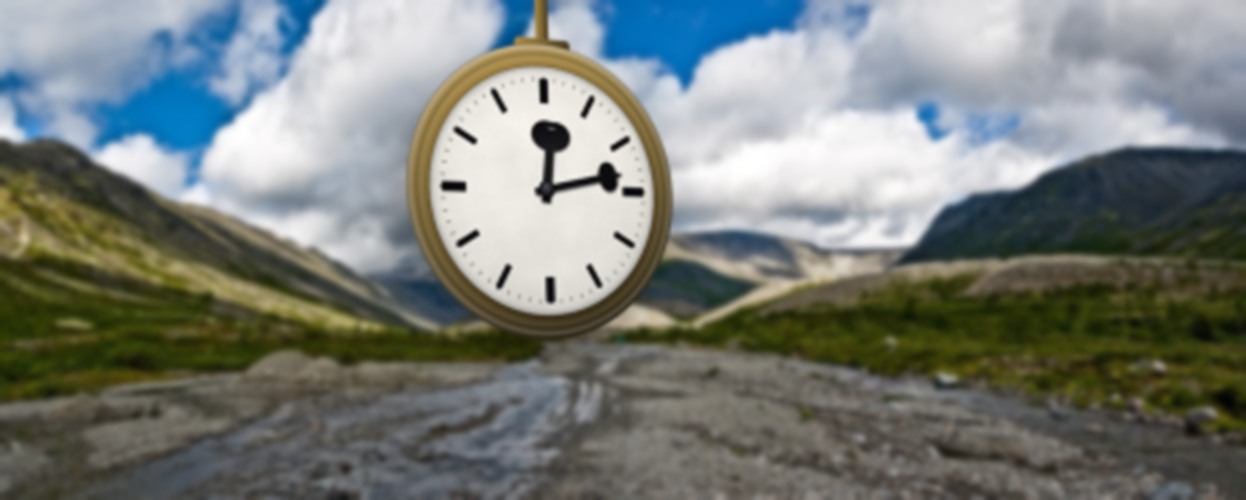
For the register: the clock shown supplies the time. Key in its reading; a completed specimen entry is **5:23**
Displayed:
**12:13**
